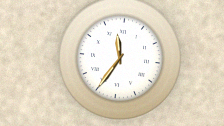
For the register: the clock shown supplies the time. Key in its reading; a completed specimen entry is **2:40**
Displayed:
**11:35**
